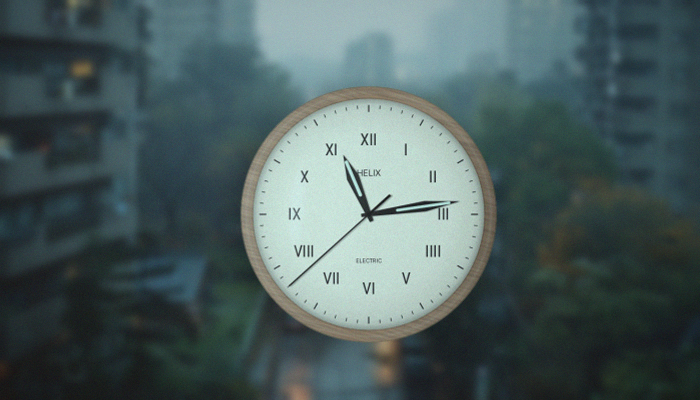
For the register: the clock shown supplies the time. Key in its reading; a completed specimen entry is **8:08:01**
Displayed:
**11:13:38**
